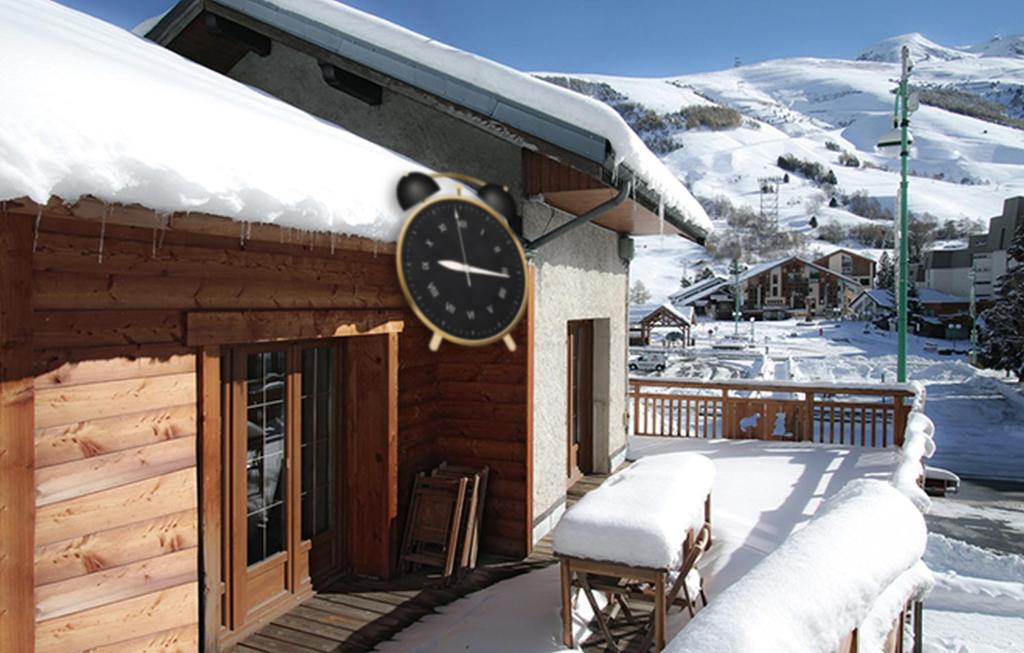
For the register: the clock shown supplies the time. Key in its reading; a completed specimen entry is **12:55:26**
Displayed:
**9:15:59**
